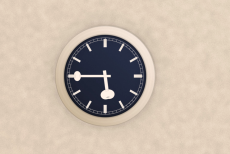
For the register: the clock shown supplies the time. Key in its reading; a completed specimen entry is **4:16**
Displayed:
**5:45**
